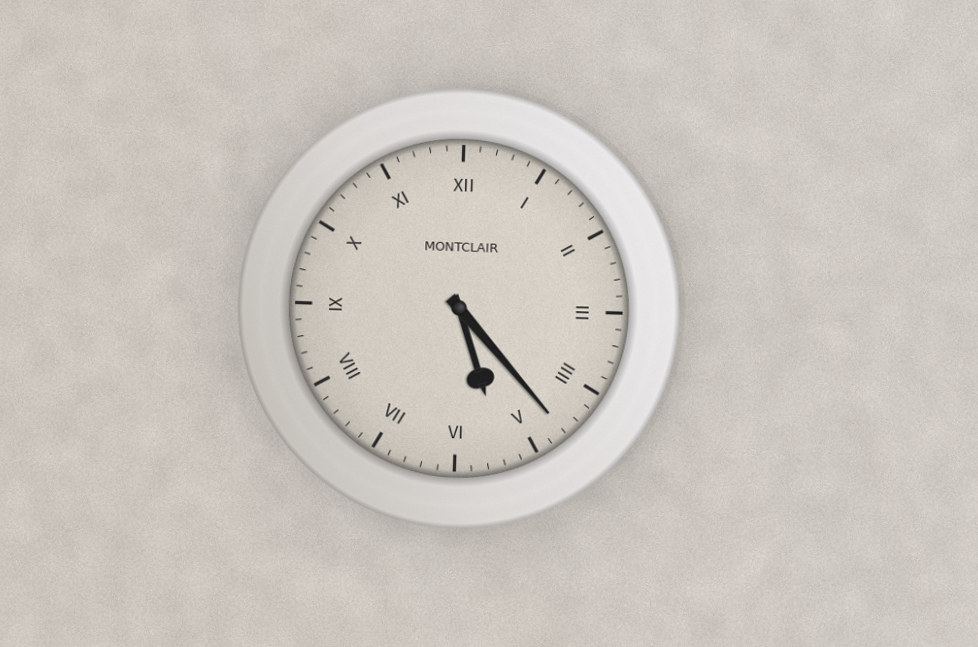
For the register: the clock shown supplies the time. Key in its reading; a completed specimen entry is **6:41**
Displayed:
**5:23**
